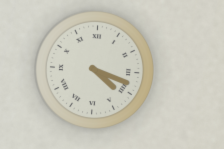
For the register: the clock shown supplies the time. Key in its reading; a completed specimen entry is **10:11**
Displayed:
**4:18**
